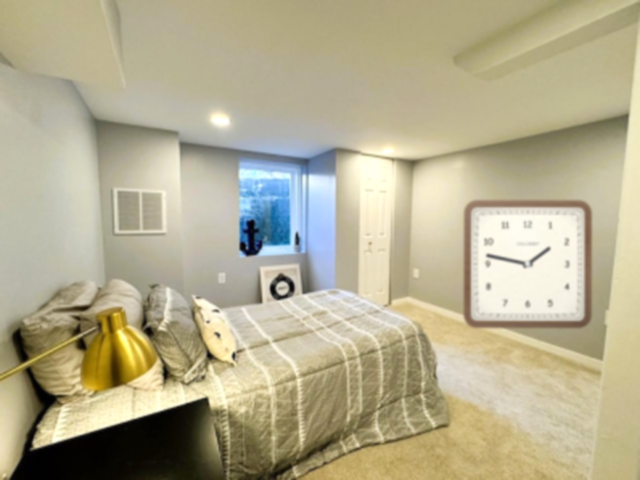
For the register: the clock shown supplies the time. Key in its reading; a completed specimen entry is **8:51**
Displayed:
**1:47**
